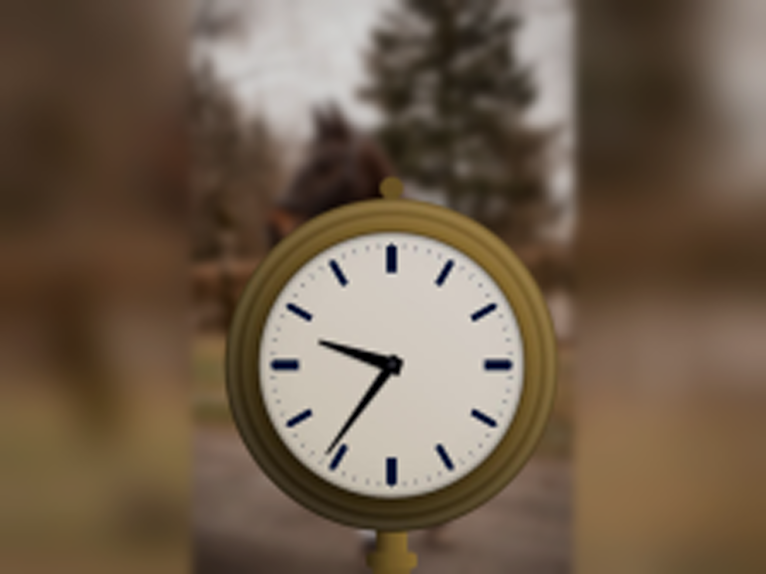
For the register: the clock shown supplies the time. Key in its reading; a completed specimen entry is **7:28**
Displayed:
**9:36**
